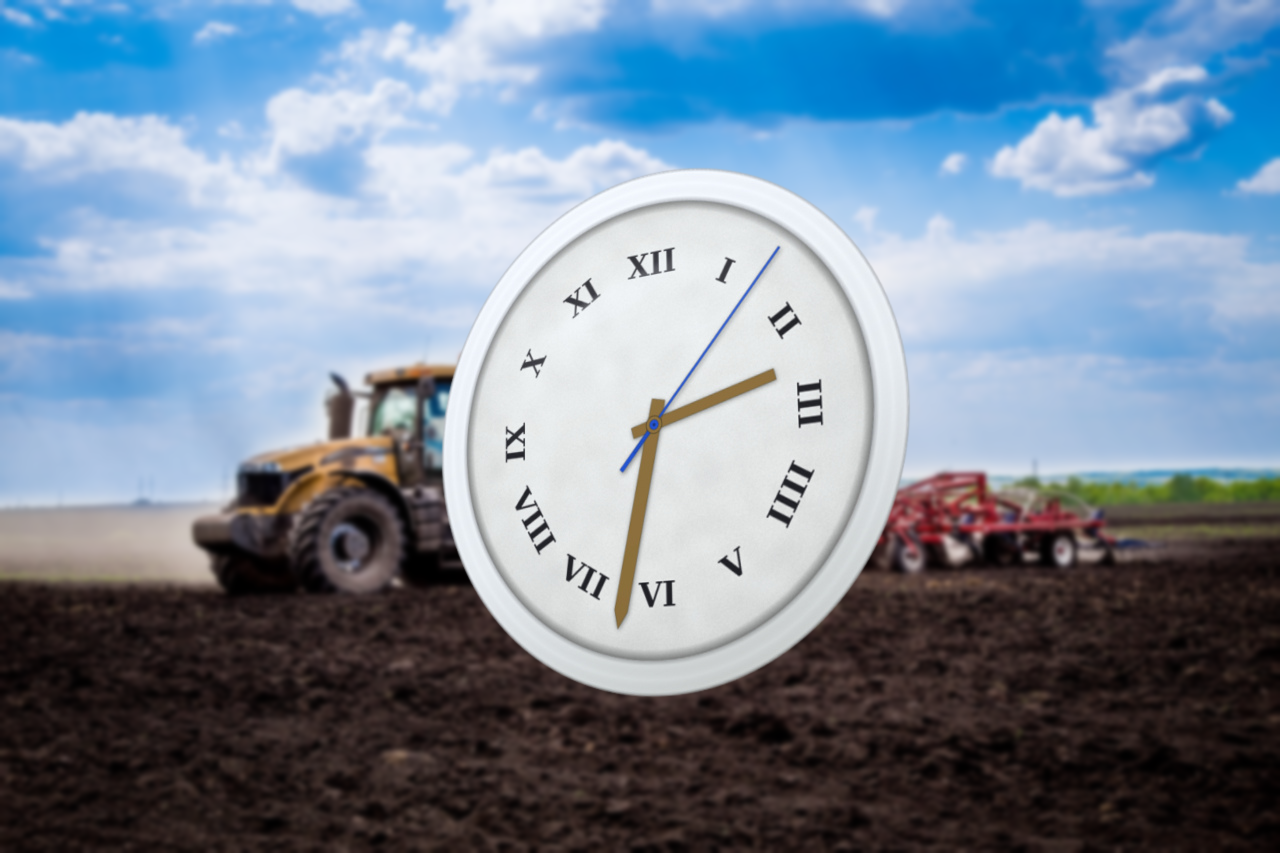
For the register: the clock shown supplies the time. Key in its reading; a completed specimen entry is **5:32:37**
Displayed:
**2:32:07**
